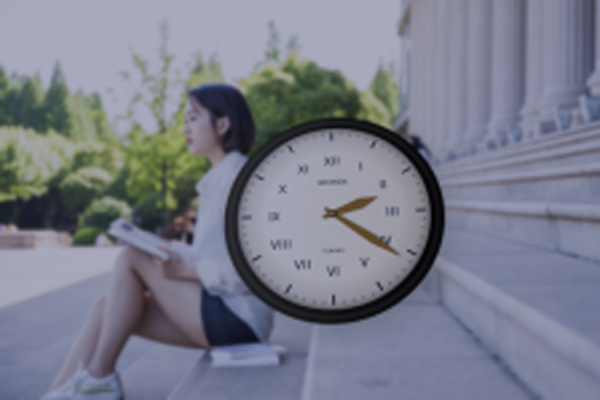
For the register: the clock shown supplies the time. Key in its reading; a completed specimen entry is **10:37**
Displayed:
**2:21**
